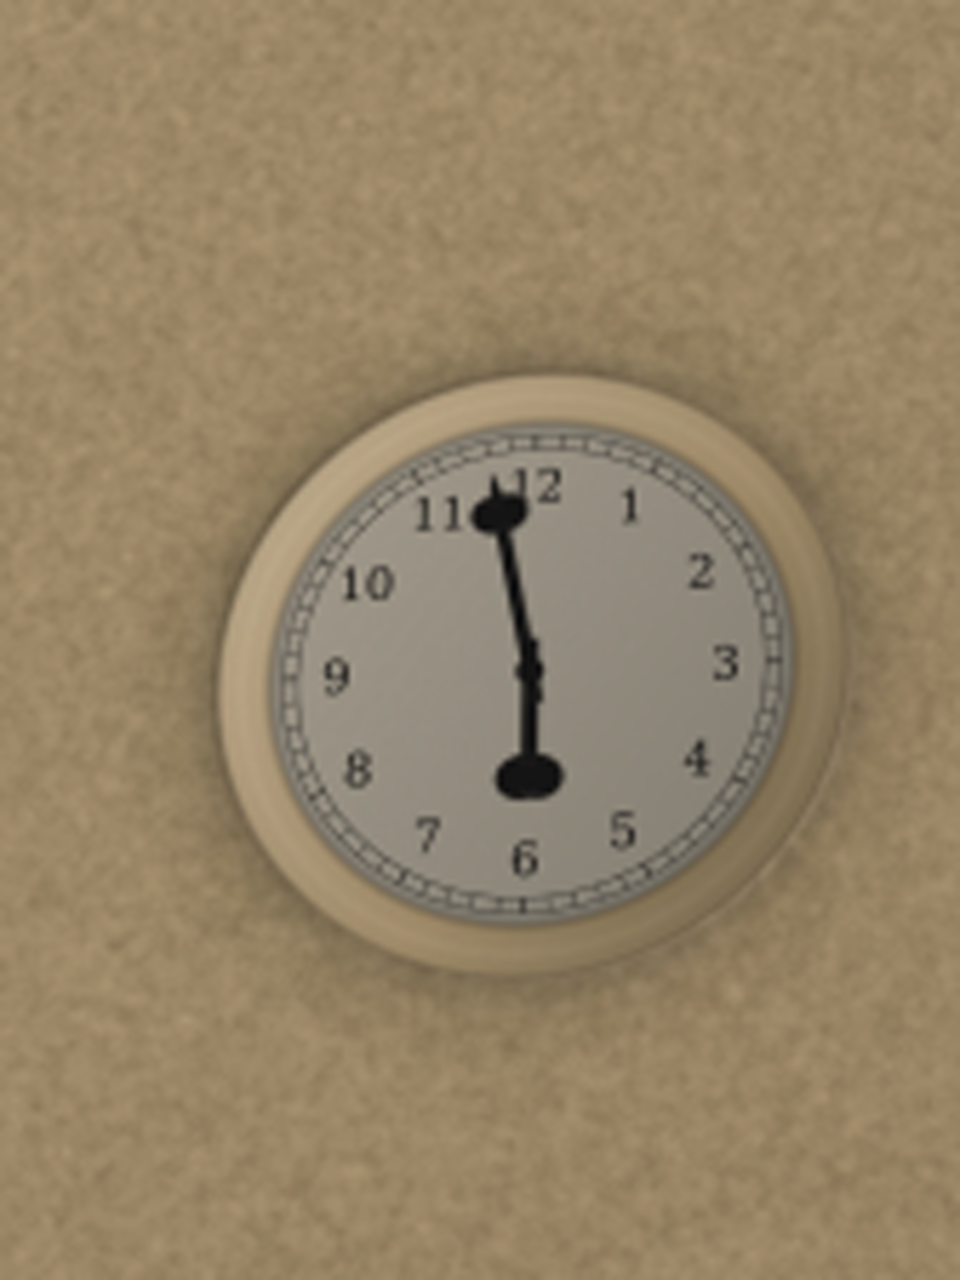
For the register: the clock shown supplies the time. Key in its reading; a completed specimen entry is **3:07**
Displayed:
**5:58**
